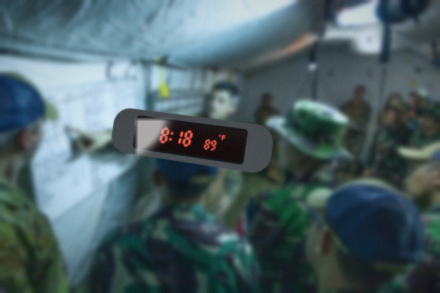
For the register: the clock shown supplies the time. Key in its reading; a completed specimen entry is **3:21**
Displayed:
**8:18**
